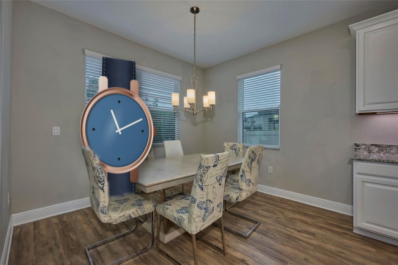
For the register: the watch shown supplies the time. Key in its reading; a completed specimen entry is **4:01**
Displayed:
**11:11**
